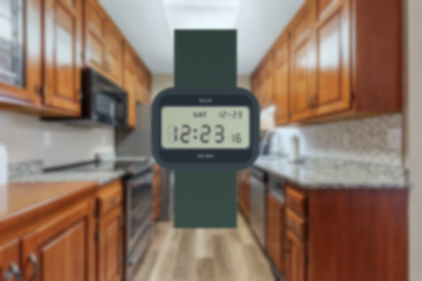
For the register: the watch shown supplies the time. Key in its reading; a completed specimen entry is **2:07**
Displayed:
**12:23**
